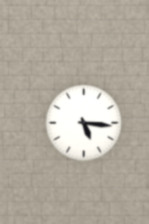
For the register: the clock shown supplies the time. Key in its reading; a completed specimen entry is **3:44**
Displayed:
**5:16**
